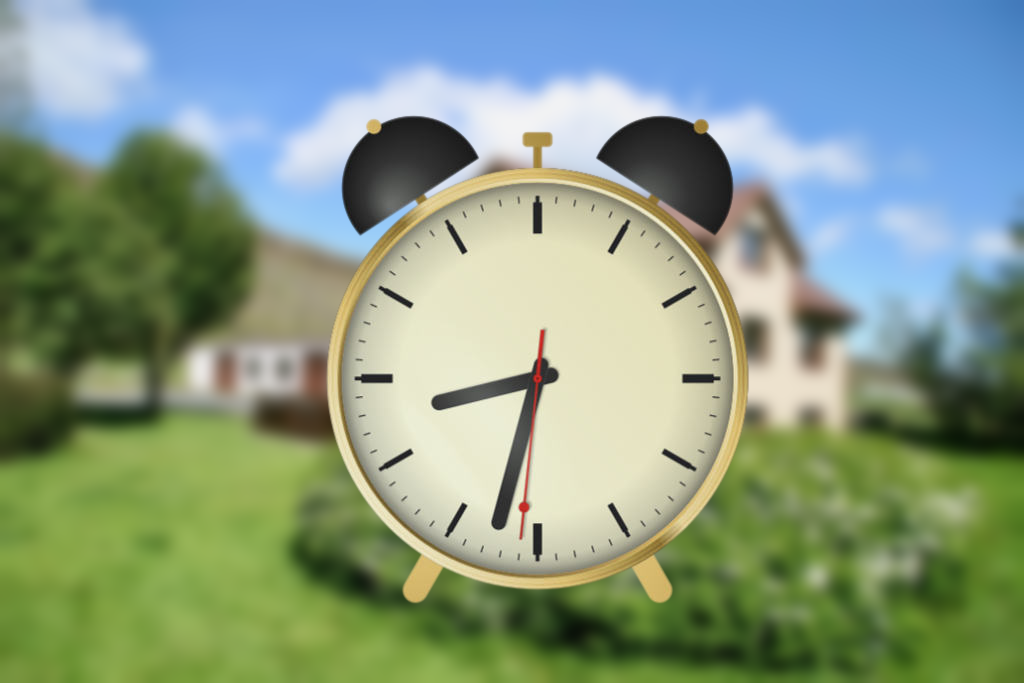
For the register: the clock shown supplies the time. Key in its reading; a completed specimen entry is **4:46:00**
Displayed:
**8:32:31**
